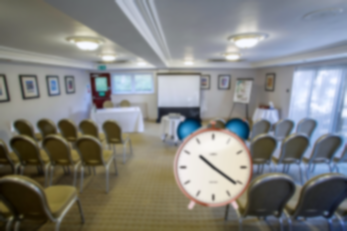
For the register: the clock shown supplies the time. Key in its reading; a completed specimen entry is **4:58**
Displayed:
**10:21**
